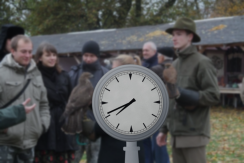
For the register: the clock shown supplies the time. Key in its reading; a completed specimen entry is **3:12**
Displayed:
**7:41**
